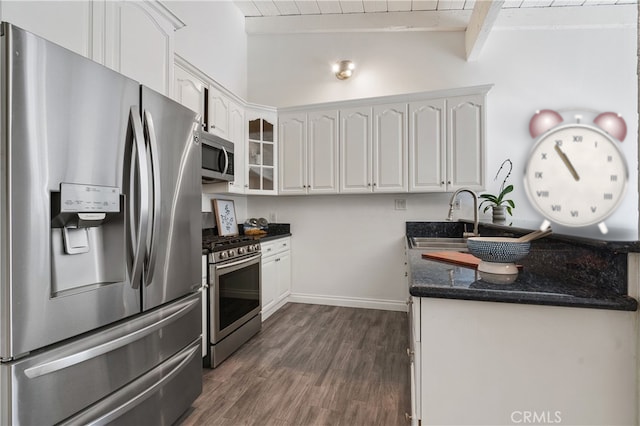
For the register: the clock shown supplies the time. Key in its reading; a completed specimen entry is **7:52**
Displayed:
**10:54**
